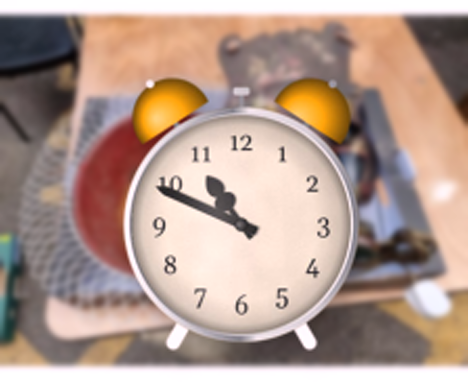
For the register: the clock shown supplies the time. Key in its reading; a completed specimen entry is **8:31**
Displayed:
**10:49**
